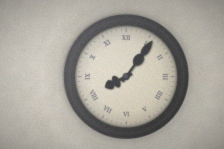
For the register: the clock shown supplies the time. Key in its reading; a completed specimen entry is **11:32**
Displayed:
**8:06**
